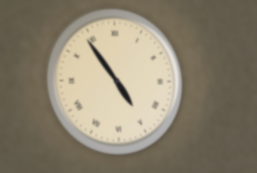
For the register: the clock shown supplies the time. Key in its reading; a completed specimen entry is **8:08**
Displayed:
**4:54**
